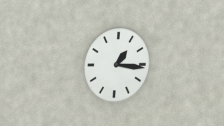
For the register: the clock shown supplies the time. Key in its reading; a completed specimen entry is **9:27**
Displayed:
**1:16**
